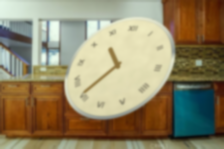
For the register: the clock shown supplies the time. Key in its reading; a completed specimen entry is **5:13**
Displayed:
**10:36**
